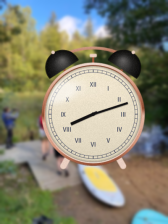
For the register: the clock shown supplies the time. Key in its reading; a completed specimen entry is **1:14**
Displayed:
**8:12**
